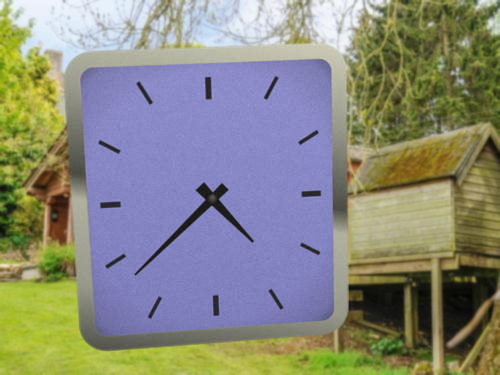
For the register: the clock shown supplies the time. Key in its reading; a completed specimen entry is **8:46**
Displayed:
**4:38**
